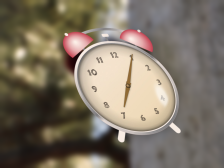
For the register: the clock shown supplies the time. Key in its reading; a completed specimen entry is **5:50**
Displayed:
**7:05**
